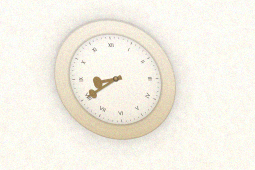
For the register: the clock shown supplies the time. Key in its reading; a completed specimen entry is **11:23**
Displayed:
**8:40**
